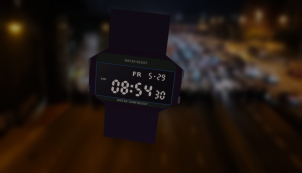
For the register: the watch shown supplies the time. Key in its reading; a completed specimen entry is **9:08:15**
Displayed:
**8:54:30**
